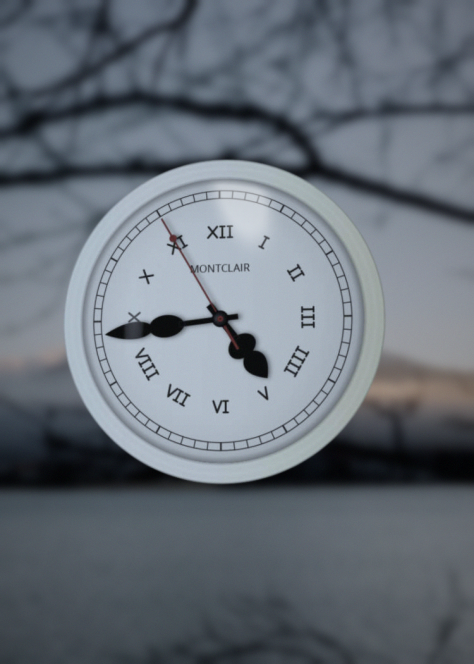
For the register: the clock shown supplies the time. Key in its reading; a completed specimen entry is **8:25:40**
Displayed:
**4:43:55**
